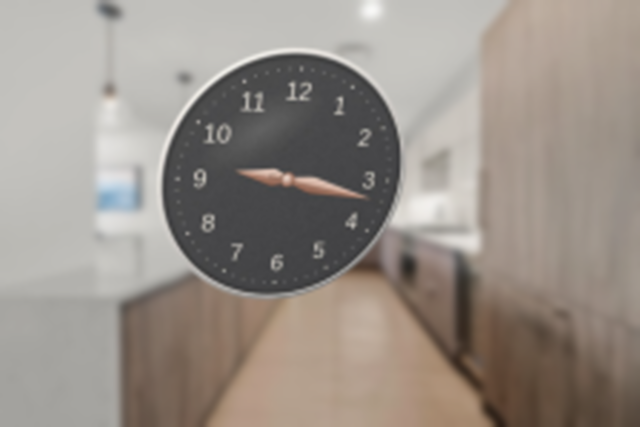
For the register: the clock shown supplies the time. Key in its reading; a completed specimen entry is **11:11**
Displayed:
**9:17**
